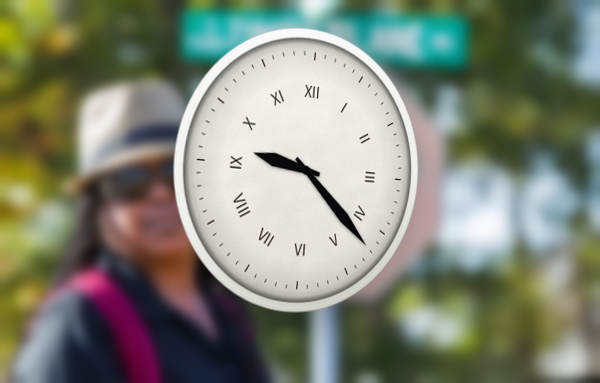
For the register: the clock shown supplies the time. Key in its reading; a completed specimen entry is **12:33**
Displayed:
**9:22**
